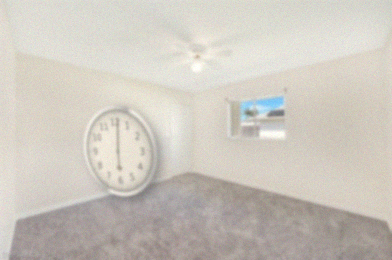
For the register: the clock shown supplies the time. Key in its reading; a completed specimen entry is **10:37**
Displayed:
**6:01**
